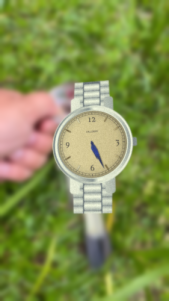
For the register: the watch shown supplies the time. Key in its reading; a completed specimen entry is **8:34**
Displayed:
**5:26**
